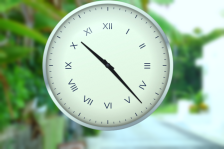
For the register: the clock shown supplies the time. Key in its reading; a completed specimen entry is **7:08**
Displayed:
**10:23**
